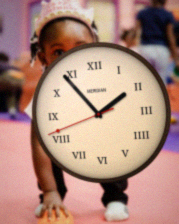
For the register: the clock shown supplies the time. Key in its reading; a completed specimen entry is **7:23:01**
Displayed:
**1:53:42**
